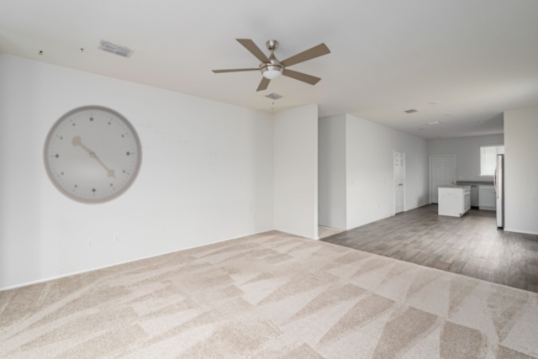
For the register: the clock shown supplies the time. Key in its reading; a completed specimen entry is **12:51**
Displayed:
**10:23**
